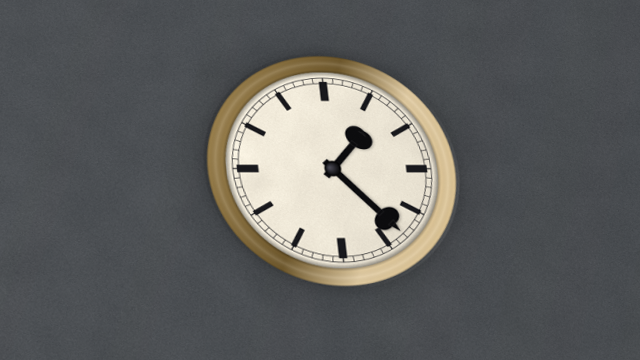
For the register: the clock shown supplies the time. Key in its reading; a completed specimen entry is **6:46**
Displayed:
**1:23**
